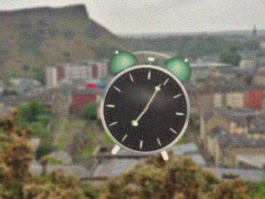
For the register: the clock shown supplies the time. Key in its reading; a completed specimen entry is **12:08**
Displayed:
**7:04**
